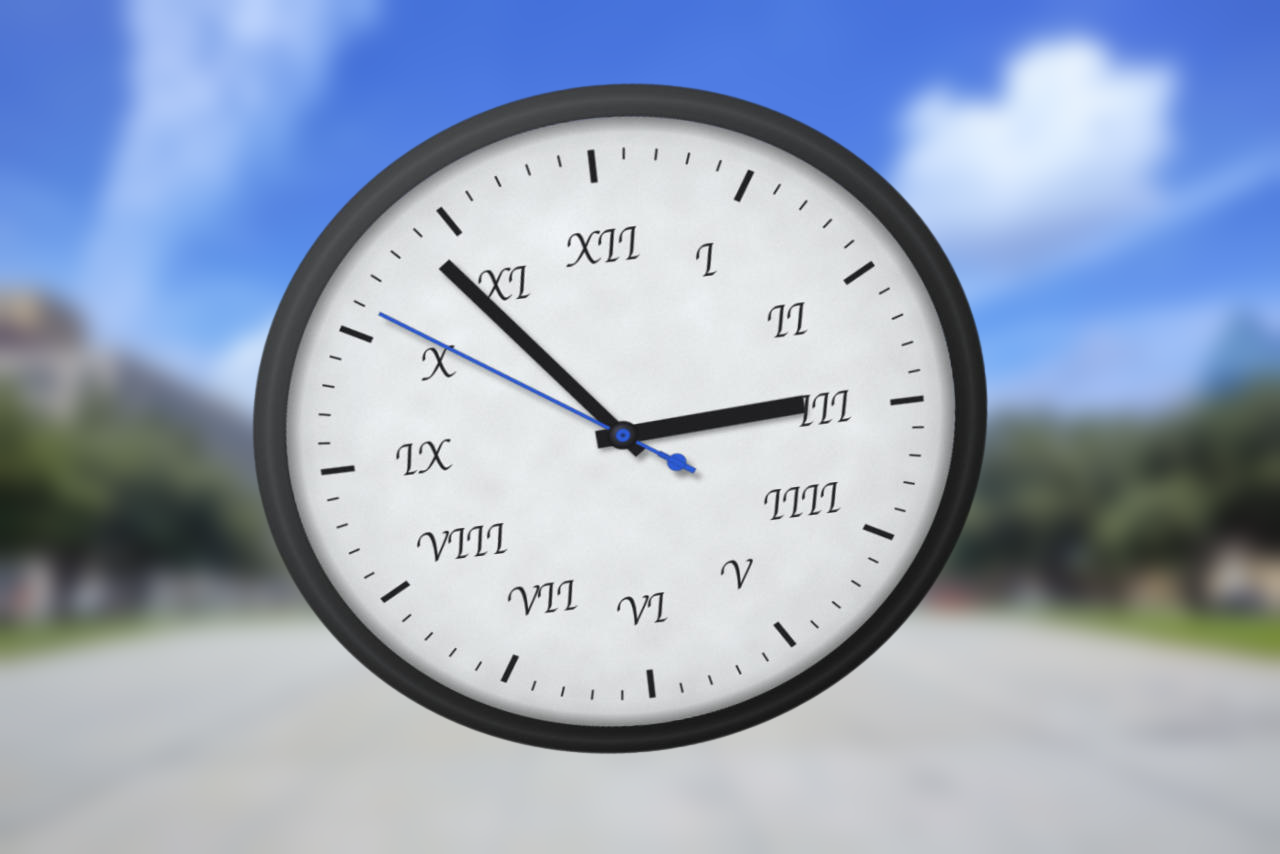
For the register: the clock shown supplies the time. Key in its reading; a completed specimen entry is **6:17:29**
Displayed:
**2:53:51**
